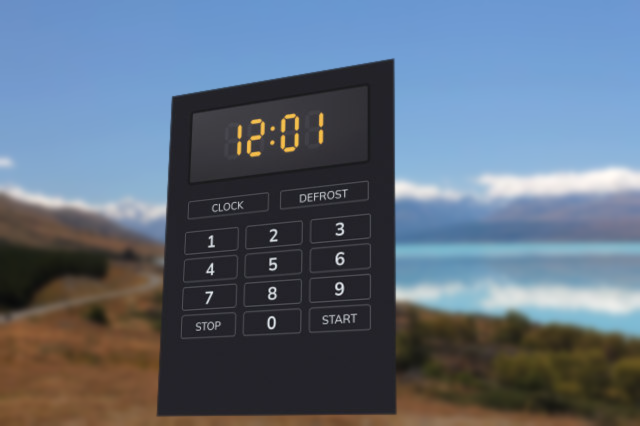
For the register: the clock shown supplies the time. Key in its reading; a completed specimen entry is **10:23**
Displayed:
**12:01**
